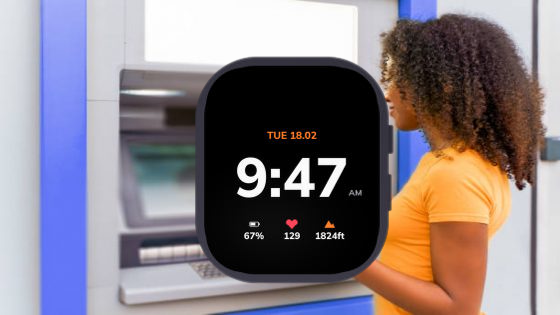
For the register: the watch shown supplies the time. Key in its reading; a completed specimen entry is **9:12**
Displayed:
**9:47**
